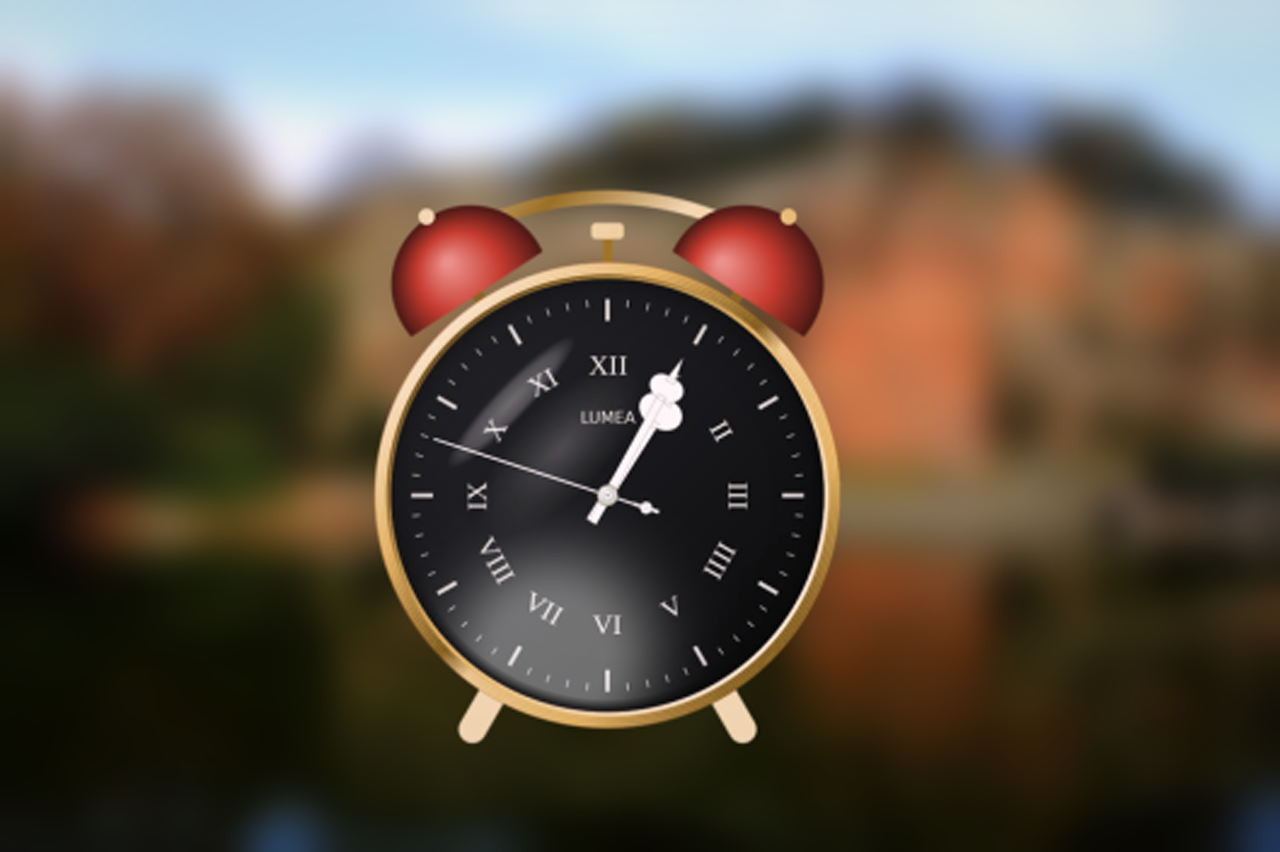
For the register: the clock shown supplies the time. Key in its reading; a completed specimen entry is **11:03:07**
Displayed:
**1:04:48**
